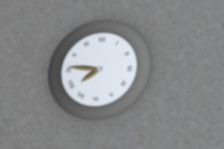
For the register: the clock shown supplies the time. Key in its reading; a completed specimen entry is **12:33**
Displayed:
**7:46**
